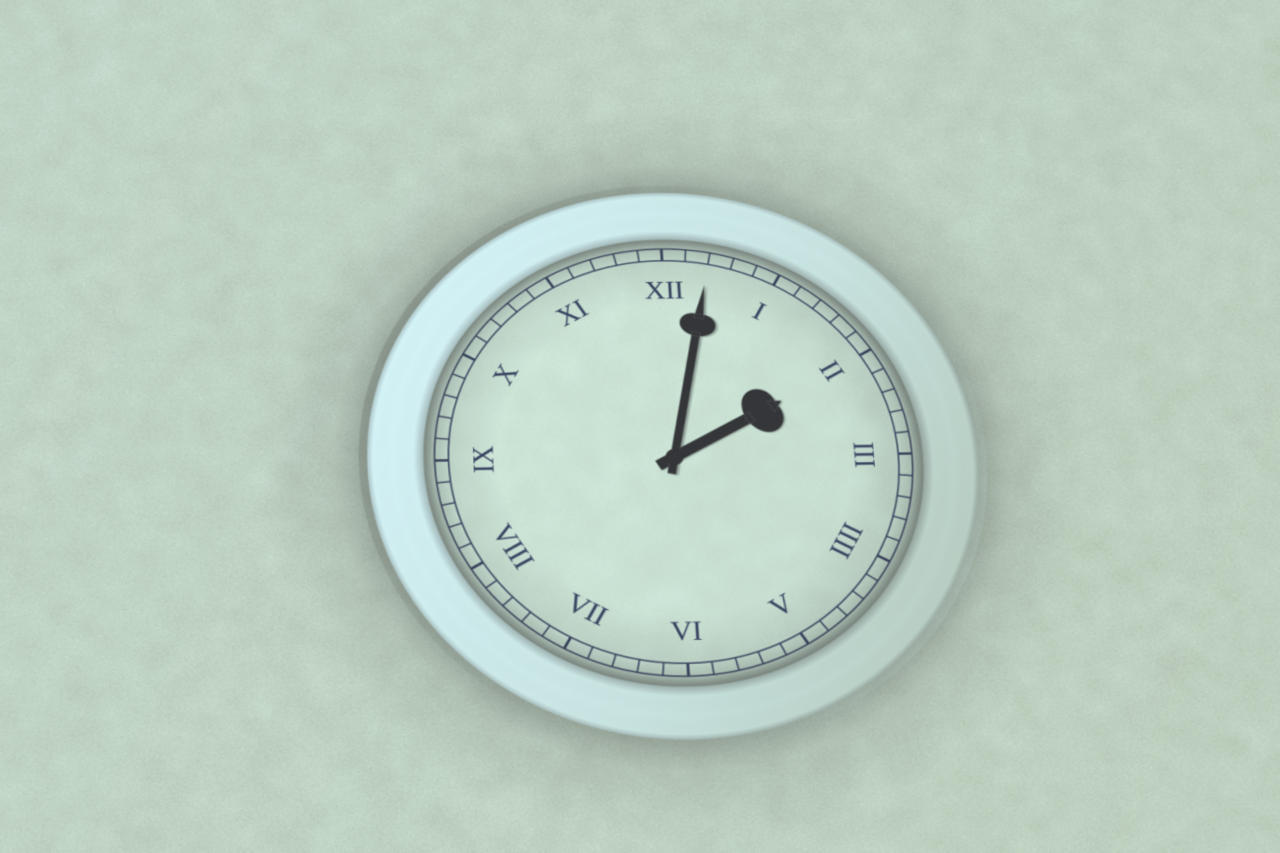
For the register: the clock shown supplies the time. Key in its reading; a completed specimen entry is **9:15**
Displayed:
**2:02**
